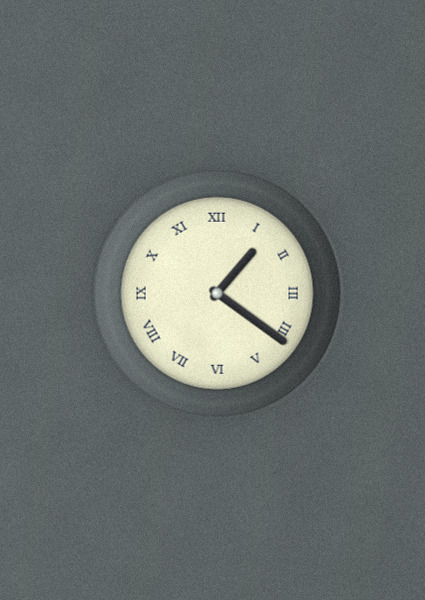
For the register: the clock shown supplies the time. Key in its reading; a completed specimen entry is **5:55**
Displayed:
**1:21**
